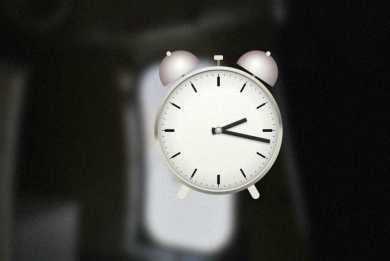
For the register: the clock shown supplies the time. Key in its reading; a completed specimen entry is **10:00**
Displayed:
**2:17**
